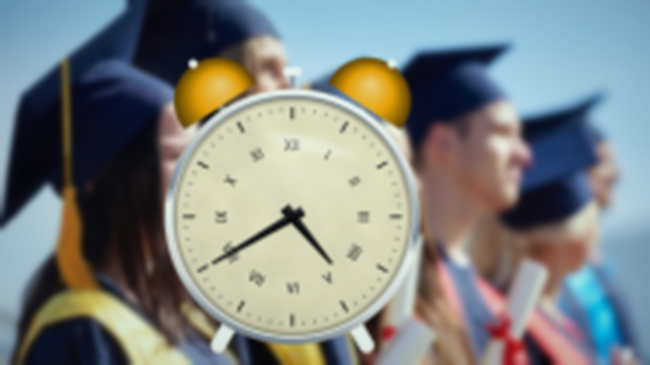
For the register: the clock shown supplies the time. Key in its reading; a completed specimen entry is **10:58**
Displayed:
**4:40**
